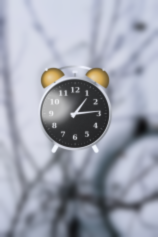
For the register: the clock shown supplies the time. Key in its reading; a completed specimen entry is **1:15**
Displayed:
**1:14**
